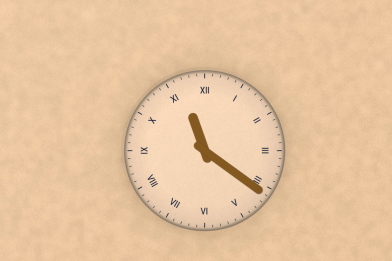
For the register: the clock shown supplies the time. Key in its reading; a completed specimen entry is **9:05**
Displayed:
**11:21**
